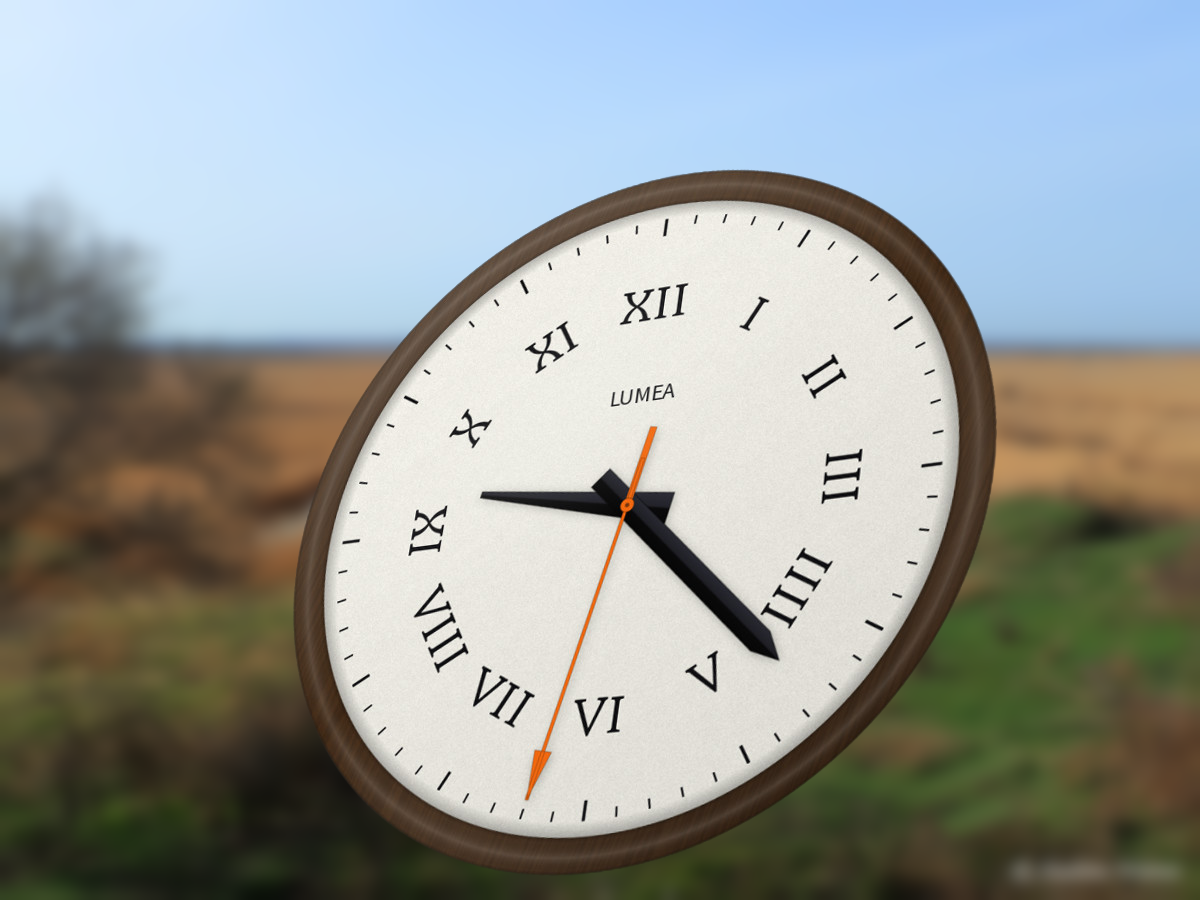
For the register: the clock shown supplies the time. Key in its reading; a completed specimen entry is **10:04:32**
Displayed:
**9:22:32**
